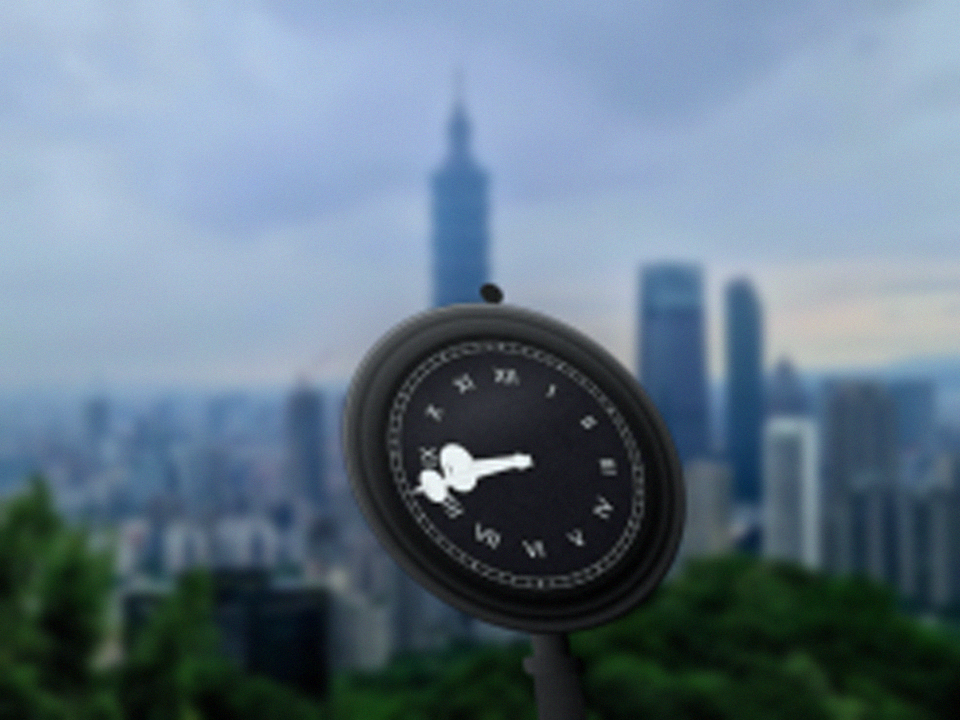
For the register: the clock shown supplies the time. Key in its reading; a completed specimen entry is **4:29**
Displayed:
**8:42**
